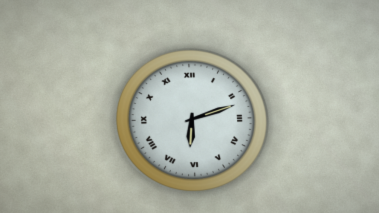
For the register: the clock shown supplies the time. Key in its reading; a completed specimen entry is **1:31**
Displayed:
**6:12**
